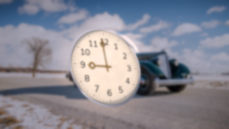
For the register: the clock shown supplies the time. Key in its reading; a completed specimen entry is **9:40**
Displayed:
**8:59**
